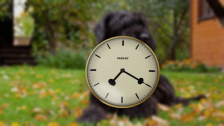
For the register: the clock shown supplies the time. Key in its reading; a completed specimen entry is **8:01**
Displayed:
**7:20**
